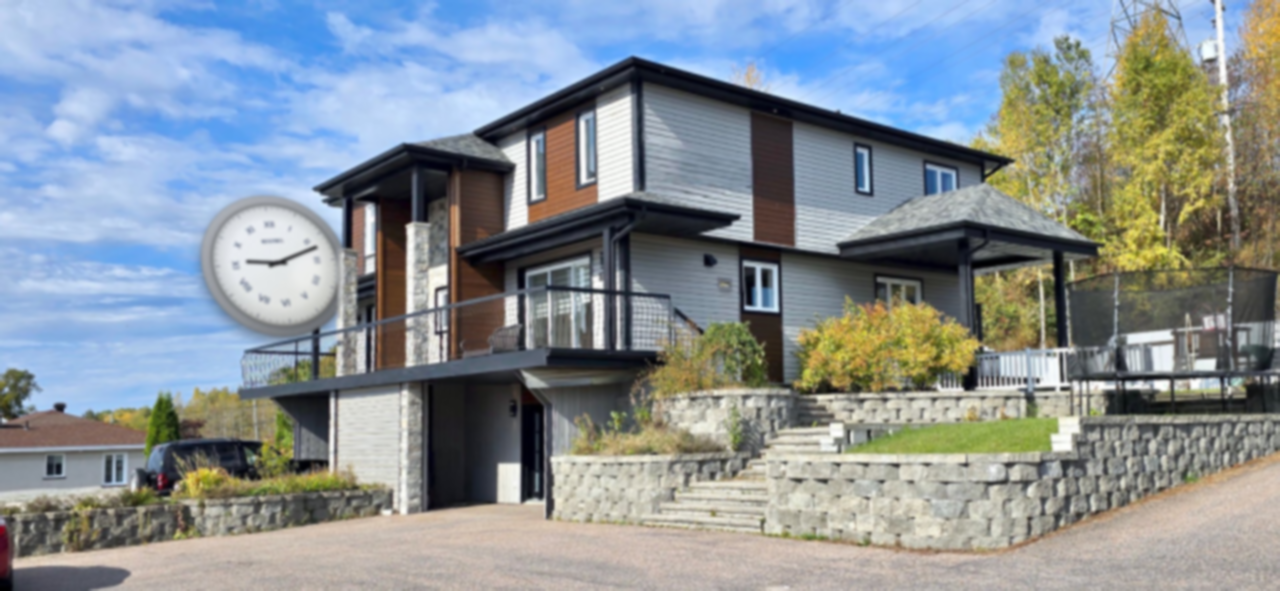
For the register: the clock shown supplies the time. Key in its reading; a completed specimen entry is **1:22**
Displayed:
**9:12**
